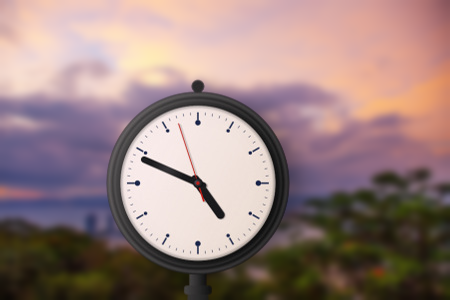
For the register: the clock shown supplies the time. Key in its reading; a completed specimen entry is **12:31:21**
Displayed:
**4:48:57**
